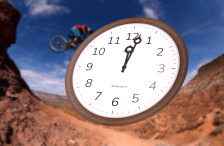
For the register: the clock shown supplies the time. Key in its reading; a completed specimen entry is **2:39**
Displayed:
**12:02**
